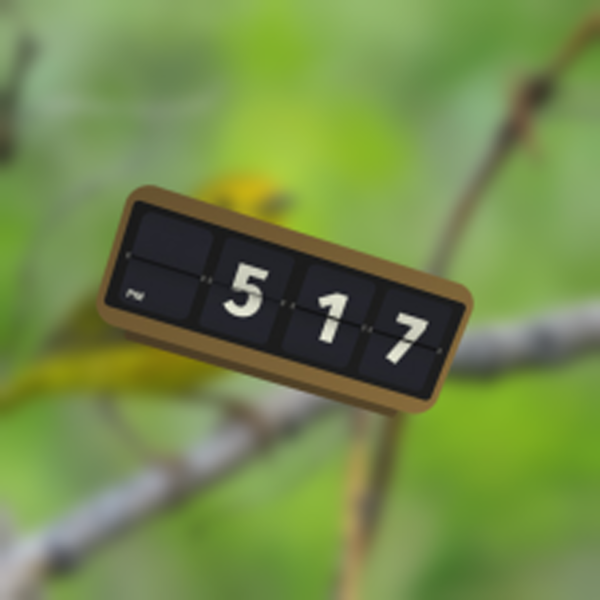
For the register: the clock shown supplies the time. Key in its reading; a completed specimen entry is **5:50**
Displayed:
**5:17**
